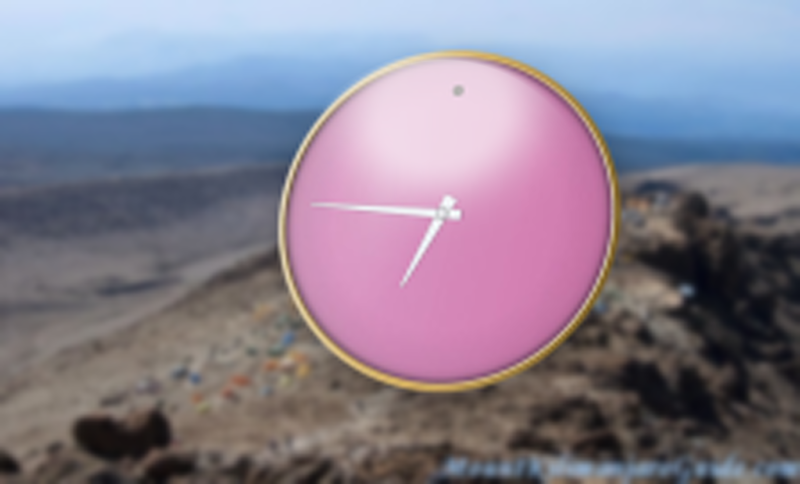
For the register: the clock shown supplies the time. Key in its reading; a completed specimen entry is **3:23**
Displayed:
**6:45**
